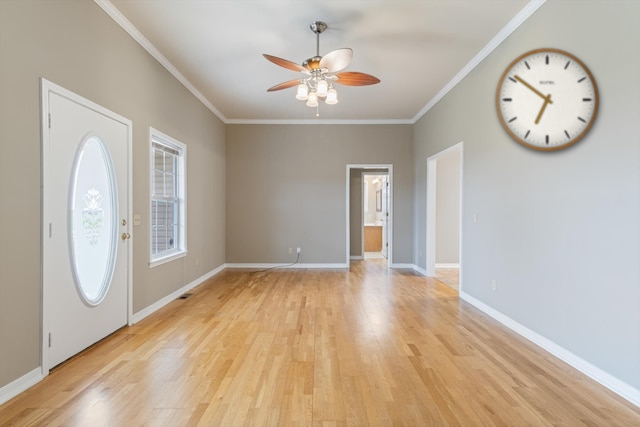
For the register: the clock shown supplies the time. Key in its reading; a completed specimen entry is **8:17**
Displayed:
**6:51**
